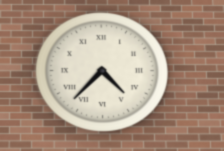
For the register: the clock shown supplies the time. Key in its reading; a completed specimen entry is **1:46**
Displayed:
**4:37**
